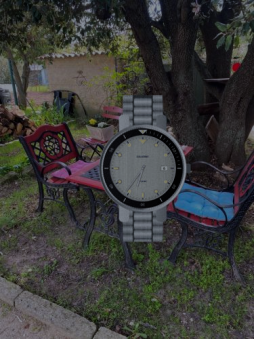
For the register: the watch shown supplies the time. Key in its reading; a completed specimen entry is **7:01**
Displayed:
**6:36**
